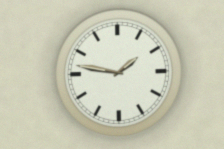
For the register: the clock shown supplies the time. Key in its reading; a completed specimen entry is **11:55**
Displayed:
**1:47**
